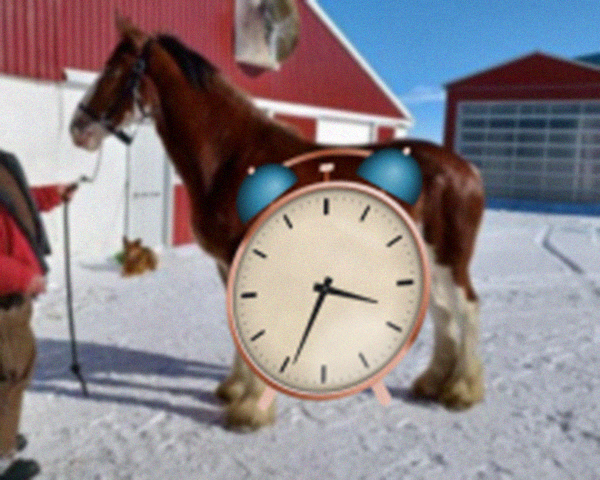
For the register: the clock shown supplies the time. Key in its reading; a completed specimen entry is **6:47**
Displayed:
**3:34**
